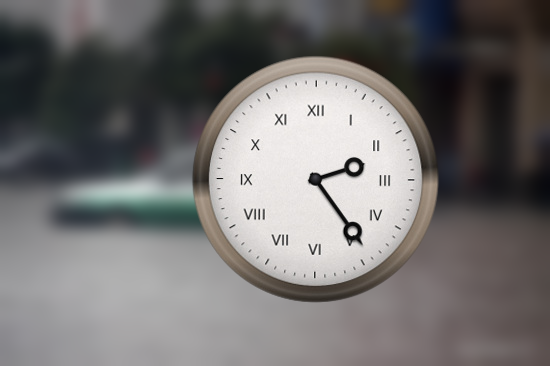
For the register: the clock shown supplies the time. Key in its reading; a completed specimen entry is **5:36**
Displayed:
**2:24**
